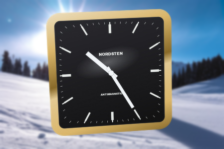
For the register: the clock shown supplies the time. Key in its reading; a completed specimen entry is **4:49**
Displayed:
**10:25**
